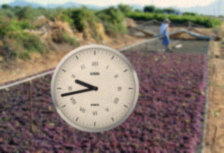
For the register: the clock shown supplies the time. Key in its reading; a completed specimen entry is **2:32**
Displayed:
**9:43**
